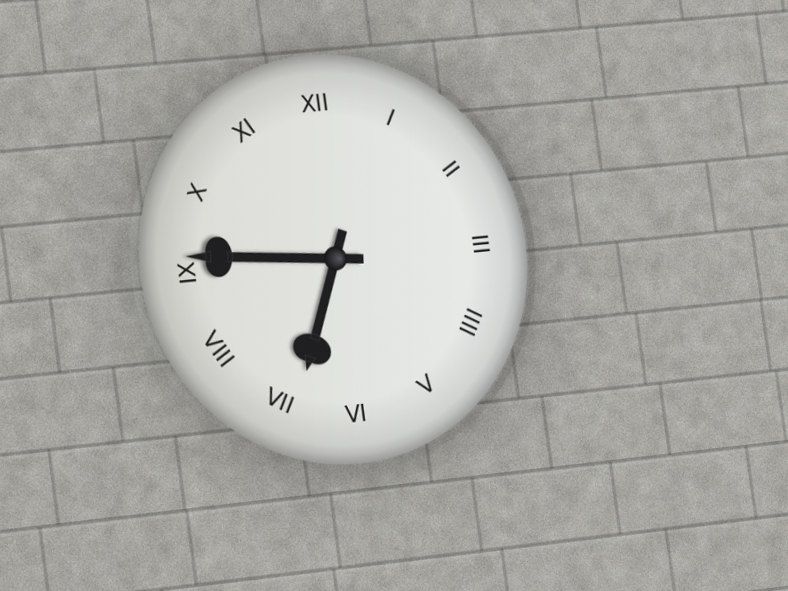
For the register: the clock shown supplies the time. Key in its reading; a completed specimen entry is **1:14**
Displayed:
**6:46**
